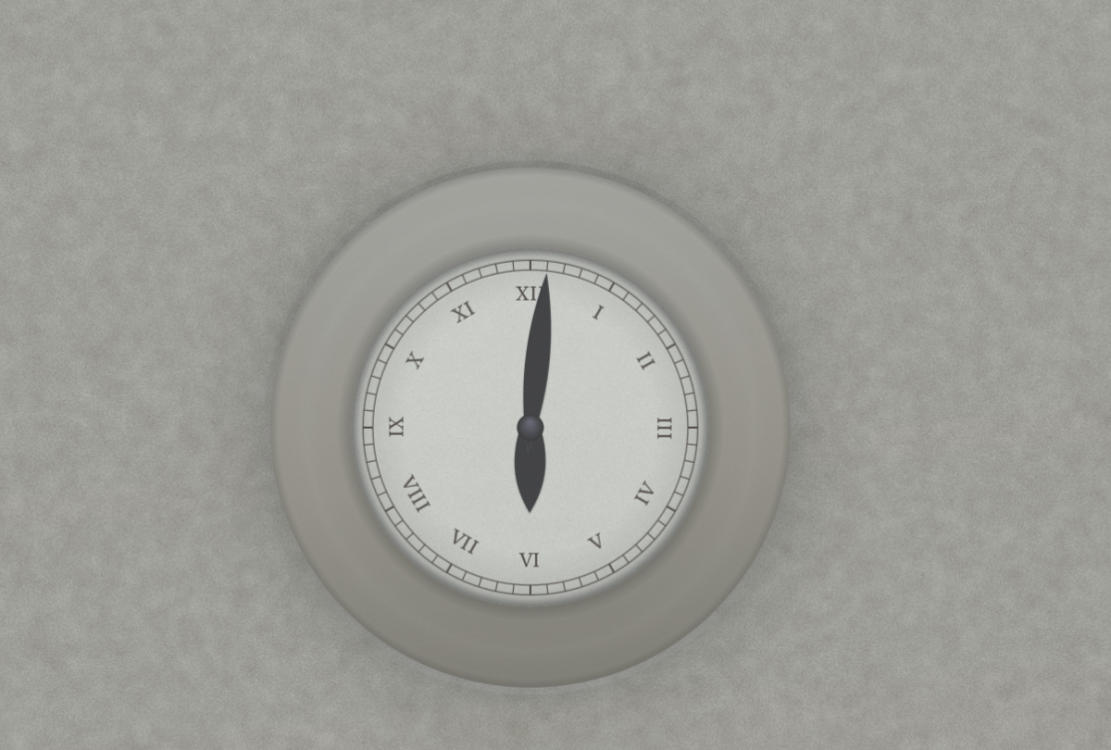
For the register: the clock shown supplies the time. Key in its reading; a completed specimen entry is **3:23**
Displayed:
**6:01**
